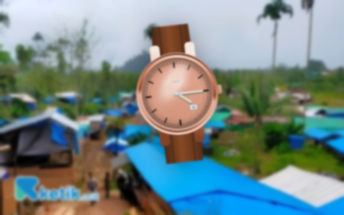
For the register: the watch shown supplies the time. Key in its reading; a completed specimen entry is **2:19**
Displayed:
**4:15**
